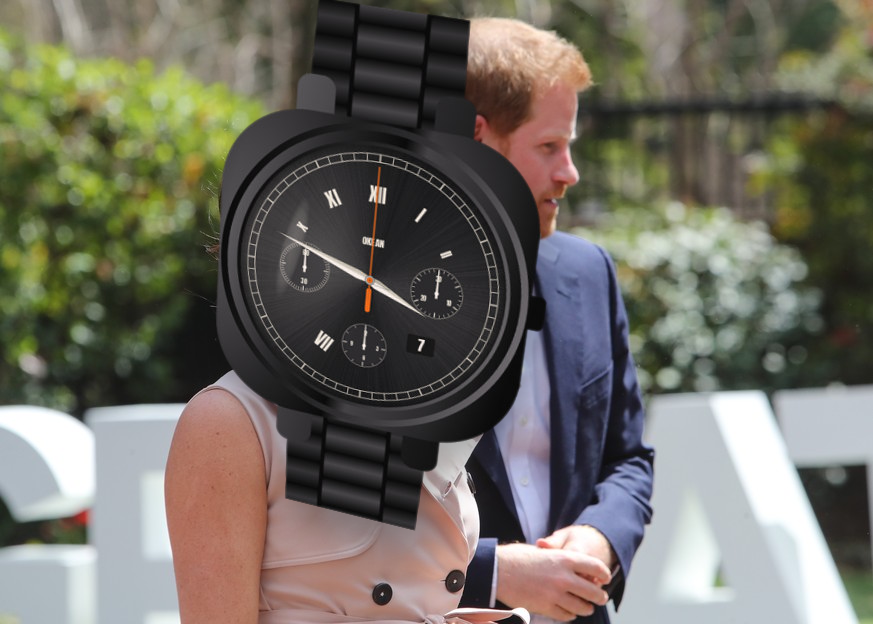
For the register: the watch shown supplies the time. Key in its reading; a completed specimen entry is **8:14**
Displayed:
**3:48**
